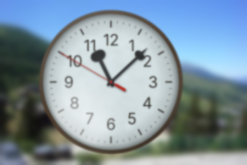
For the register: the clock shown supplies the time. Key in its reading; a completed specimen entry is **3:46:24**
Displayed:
**11:07:50**
